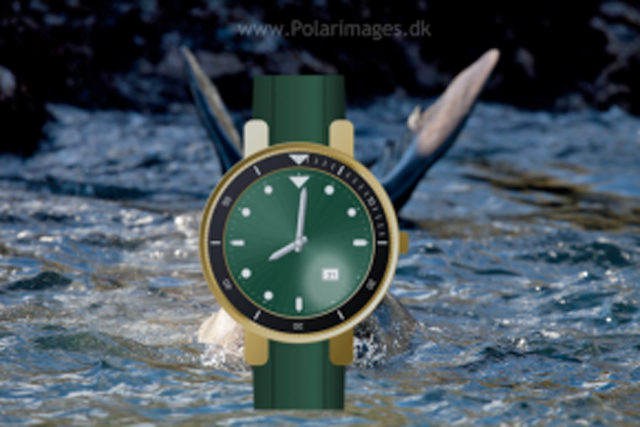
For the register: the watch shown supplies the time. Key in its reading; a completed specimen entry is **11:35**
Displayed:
**8:01**
